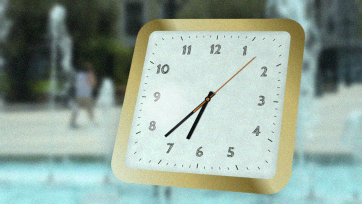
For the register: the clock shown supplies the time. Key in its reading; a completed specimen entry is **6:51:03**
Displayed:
**6:37:07**
